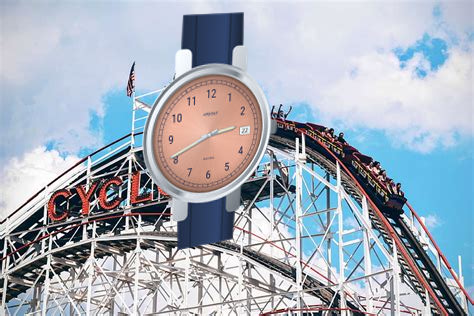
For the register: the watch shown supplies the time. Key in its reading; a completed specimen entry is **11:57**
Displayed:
**2:41**
